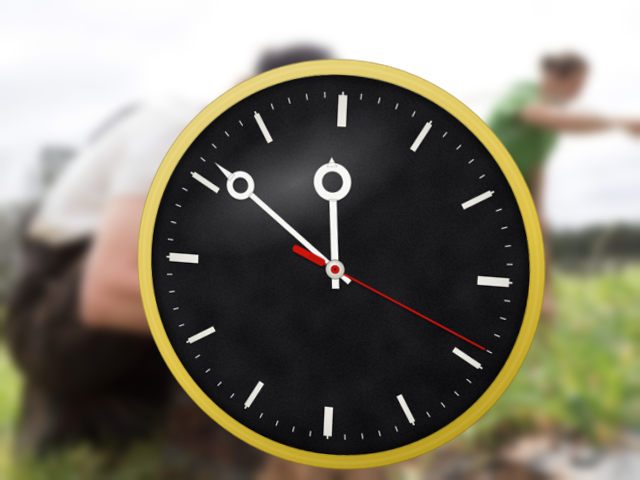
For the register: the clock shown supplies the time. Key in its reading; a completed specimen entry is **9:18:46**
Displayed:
**11:51:19**
